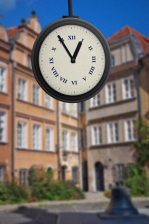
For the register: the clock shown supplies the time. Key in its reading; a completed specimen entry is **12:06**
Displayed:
**12:55**
